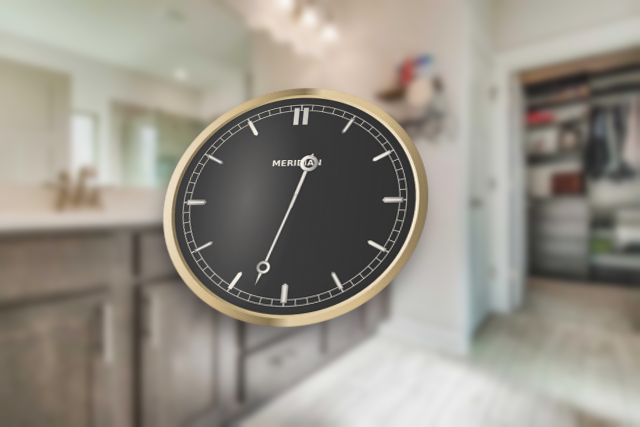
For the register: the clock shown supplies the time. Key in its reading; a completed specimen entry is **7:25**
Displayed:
**12:33**
